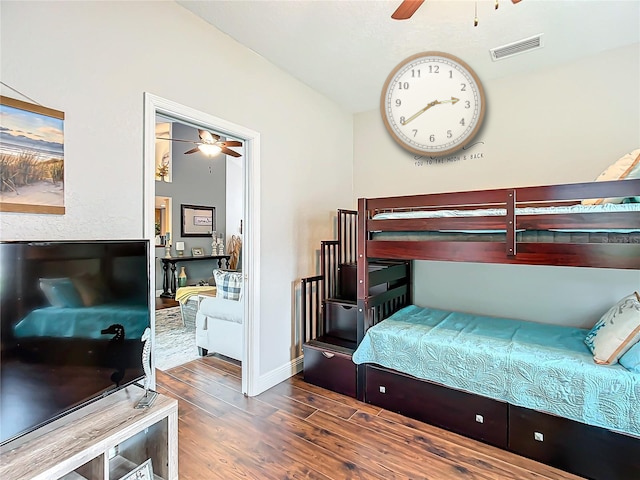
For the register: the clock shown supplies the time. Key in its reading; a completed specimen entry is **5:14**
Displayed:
**2:39**
